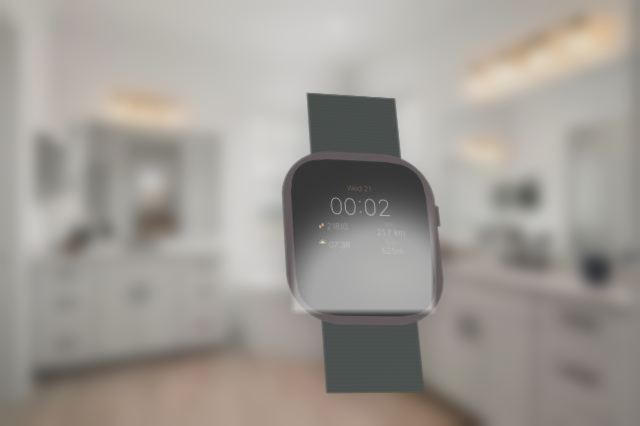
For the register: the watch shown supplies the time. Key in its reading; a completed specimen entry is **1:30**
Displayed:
**0:02**
